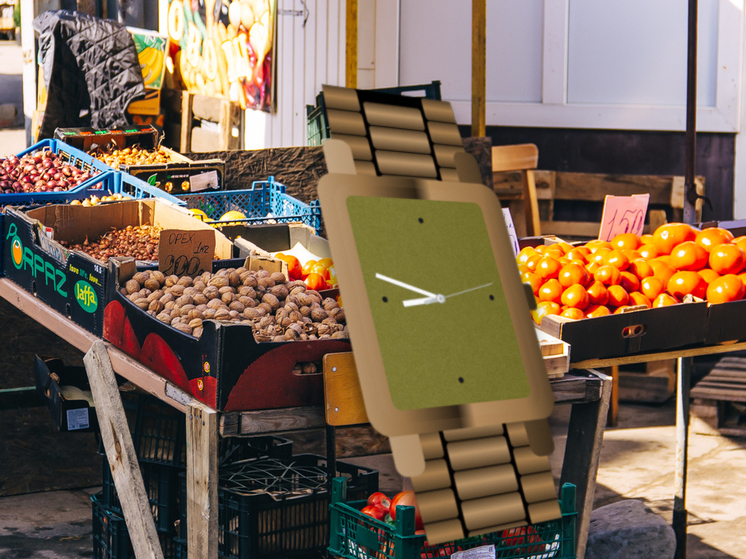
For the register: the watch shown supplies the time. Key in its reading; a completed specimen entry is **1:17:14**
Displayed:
**8:48:13**
